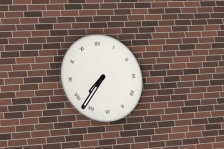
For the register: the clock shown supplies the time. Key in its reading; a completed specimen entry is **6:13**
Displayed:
**7:37**
